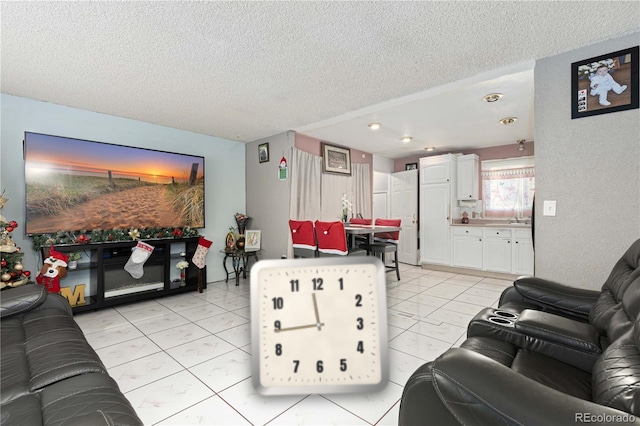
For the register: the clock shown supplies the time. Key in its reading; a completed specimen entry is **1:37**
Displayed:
**11:44**
